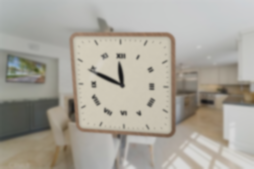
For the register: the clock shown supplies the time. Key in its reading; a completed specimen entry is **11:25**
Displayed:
**11:49**
